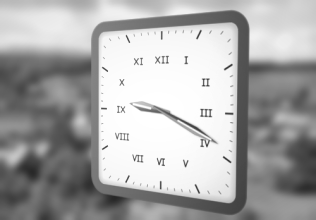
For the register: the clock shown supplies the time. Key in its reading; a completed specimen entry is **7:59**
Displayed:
**9:19**
